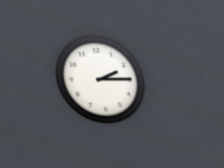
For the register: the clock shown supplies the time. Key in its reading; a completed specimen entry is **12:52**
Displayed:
**2:15**
